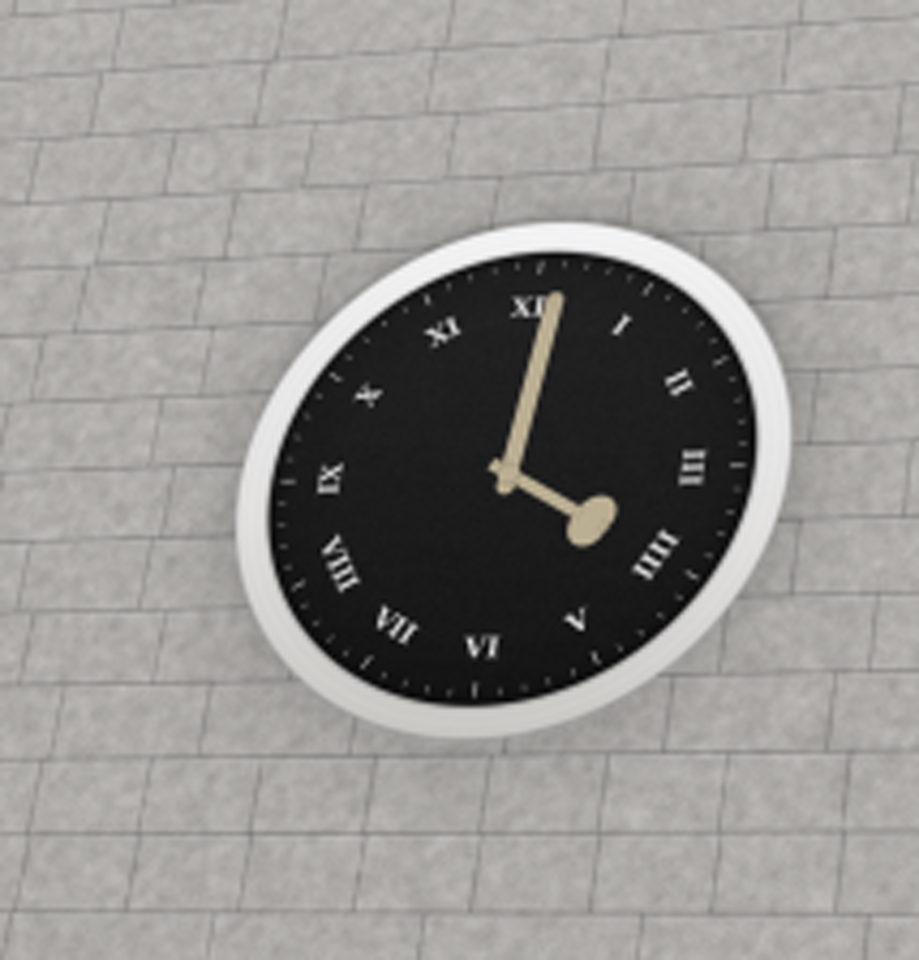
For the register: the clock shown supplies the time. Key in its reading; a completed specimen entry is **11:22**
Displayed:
**4:01**
